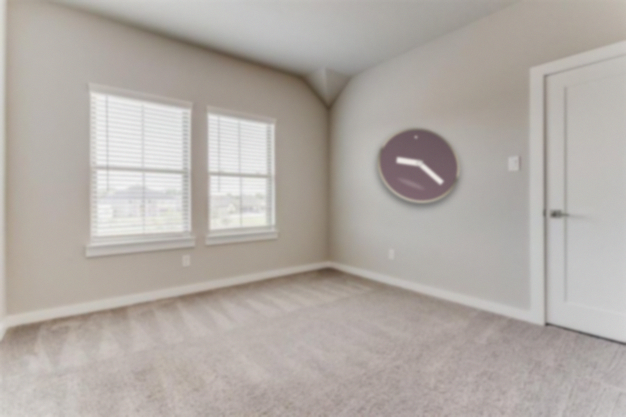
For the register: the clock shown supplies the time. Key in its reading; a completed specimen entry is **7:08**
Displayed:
**9:23**
